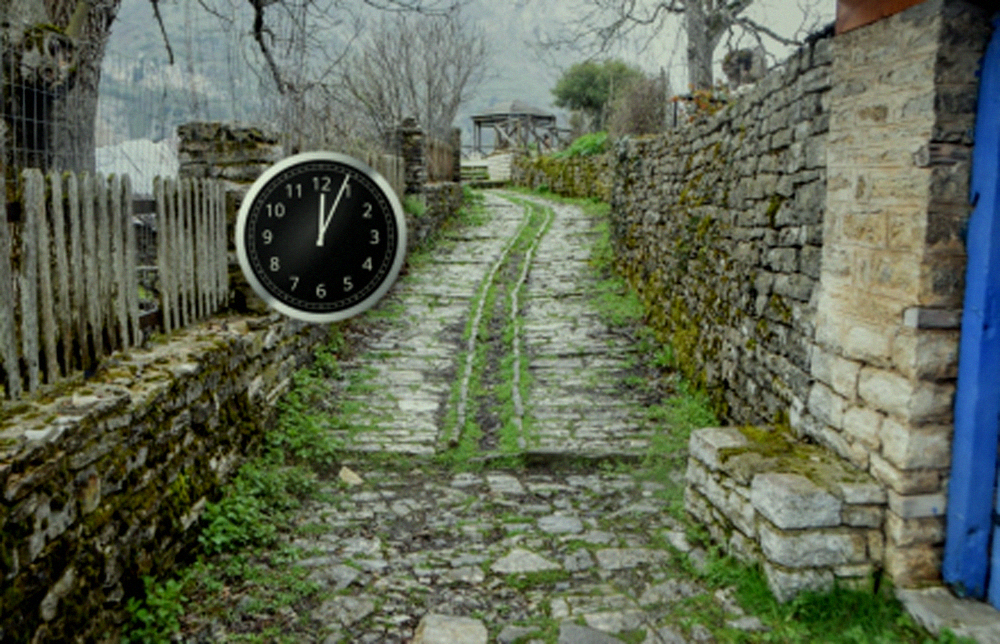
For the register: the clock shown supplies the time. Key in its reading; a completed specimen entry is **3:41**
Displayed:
**12:04**
